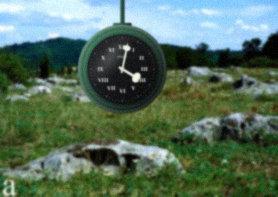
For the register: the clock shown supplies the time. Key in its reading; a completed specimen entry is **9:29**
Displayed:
**4:02**
